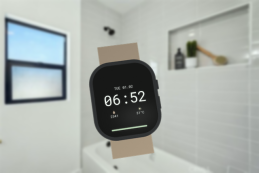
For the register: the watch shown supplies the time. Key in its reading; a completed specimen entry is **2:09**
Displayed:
**6:52**
